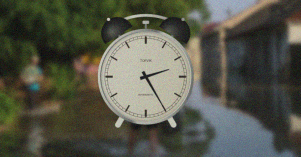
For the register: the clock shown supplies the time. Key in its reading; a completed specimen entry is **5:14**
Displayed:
**2:25**
